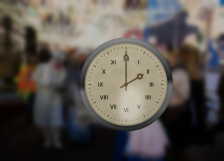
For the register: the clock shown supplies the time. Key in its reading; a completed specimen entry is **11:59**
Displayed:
**2:00**
